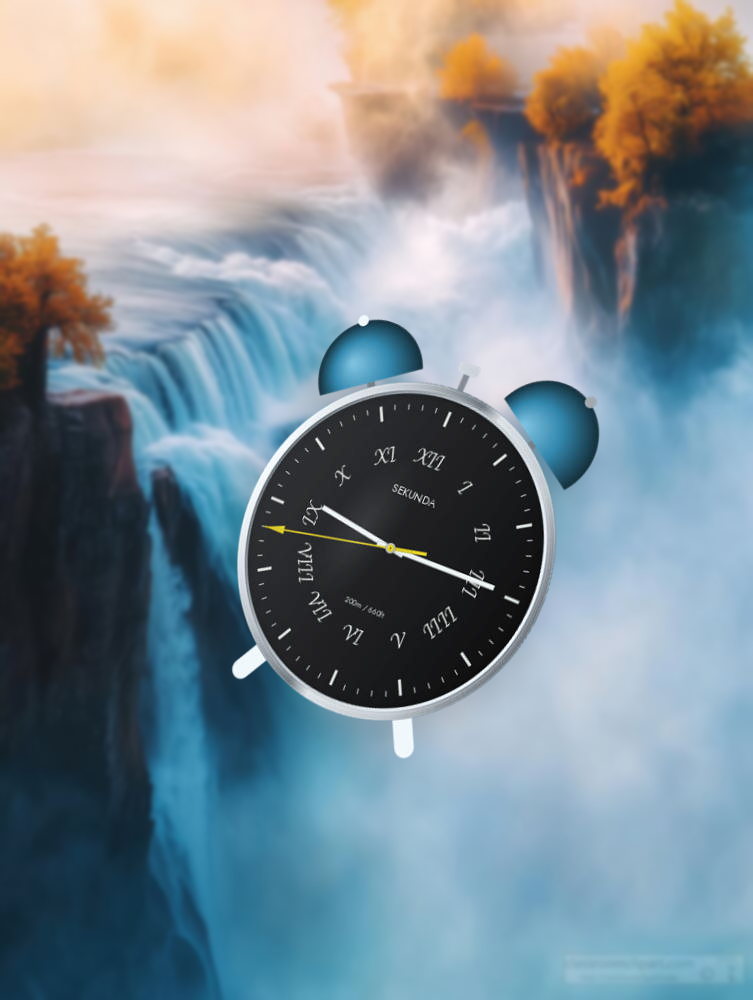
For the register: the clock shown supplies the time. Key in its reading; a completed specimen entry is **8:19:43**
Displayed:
**9:14:43**
